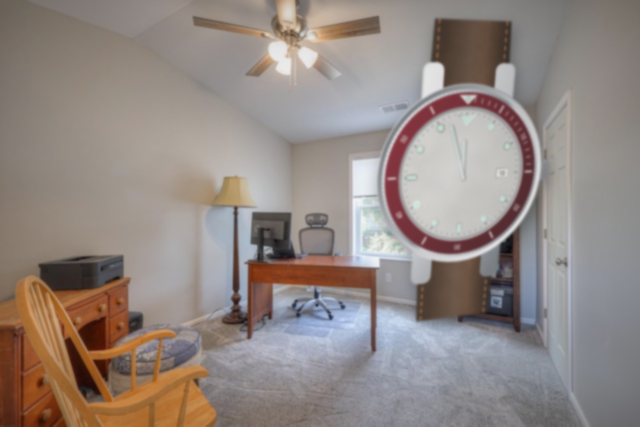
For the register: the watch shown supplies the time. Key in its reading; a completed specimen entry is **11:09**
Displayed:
**11:57**
